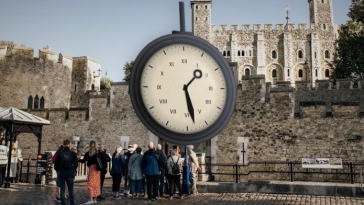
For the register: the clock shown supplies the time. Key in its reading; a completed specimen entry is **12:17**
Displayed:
**1:28**
